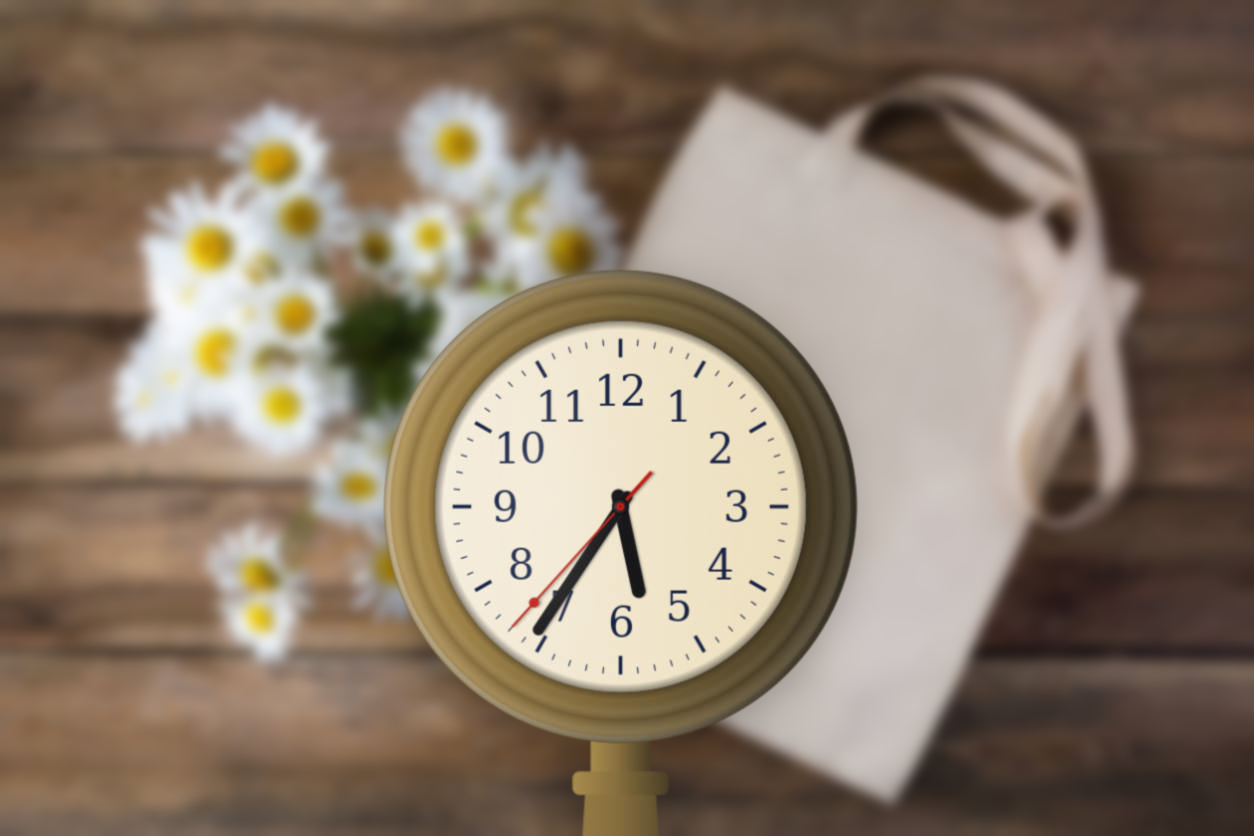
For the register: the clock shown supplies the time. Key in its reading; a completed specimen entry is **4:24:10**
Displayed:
**5:35:37**
